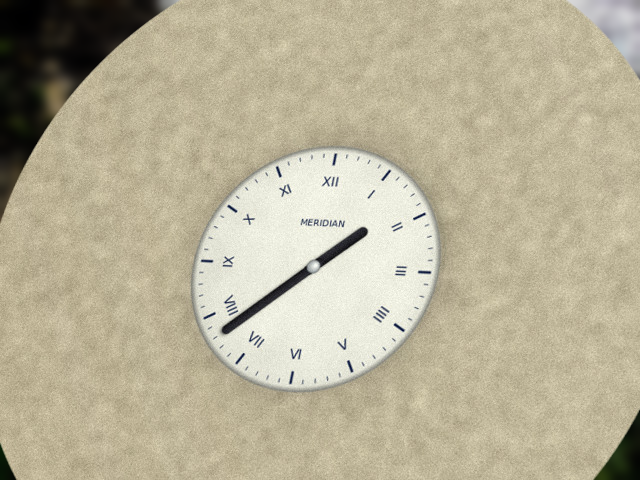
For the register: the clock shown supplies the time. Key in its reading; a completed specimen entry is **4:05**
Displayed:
**1:38**
